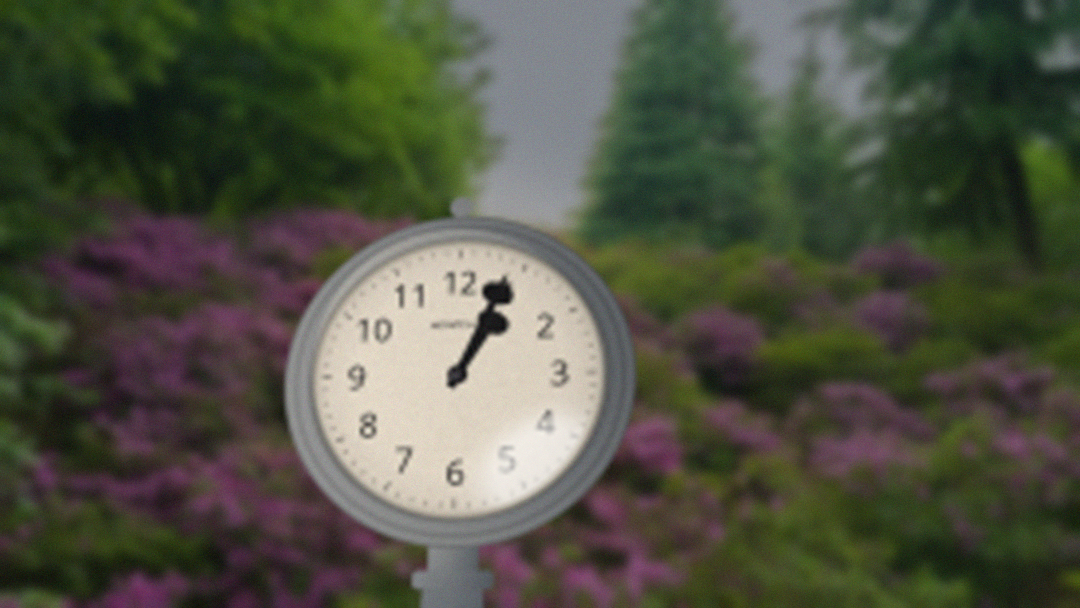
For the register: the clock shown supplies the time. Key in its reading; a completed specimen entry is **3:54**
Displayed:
**1:04**
